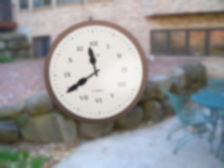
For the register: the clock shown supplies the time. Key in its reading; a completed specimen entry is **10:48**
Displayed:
**11:40**
